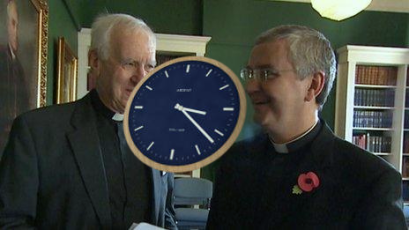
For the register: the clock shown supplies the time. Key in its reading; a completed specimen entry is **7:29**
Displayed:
**3:22**
